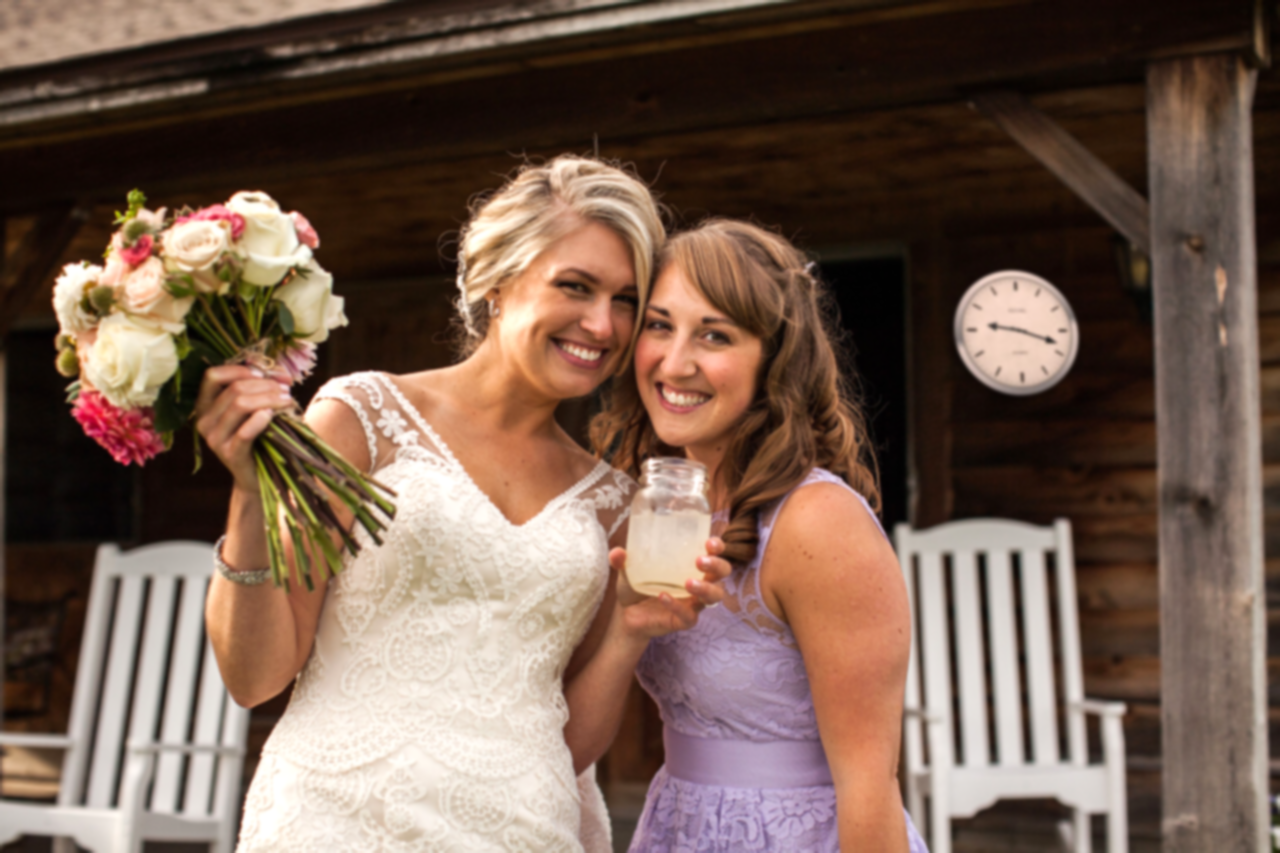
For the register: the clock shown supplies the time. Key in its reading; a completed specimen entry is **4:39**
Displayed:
**9:18**
